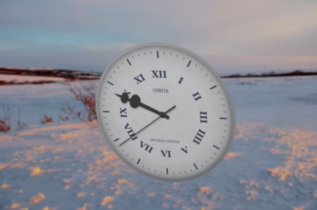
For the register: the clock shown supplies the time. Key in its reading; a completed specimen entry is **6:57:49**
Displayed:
**9:48:39**
